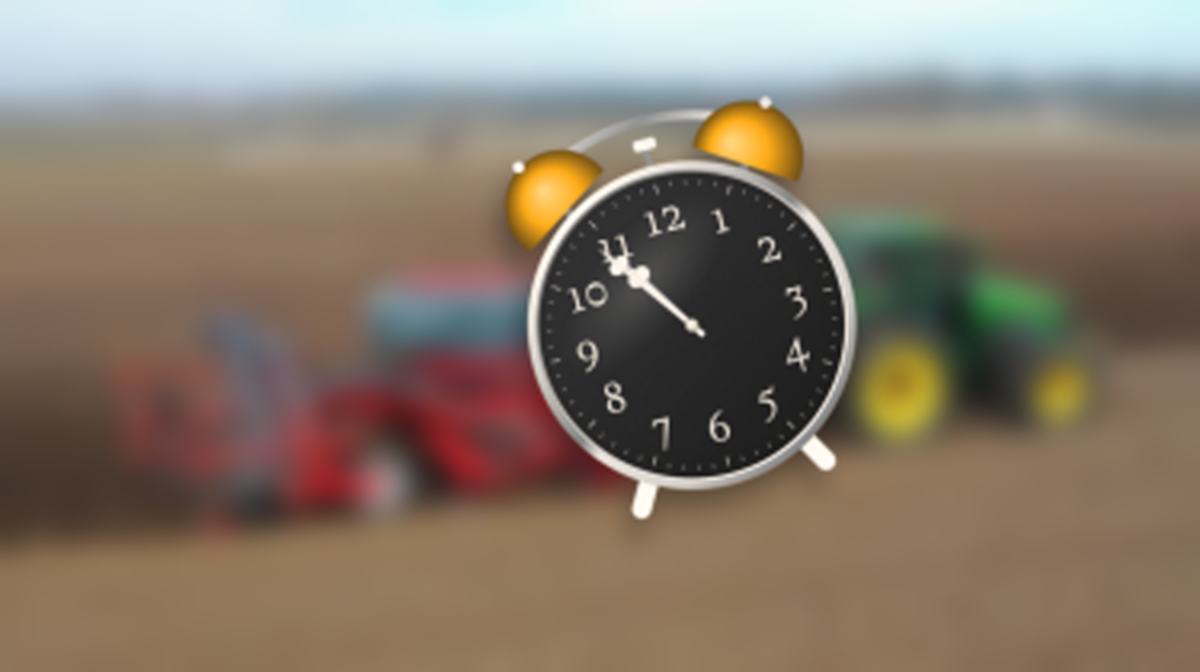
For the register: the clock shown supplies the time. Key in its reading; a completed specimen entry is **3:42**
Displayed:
**10:54**
